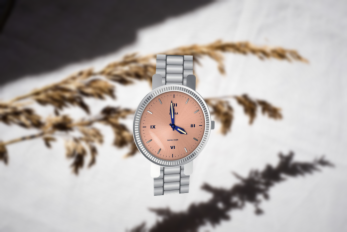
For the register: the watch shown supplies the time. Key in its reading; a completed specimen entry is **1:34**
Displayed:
**3:59**
